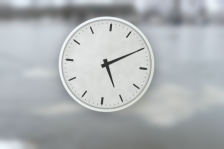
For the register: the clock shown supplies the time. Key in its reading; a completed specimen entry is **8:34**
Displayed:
**5:10**
